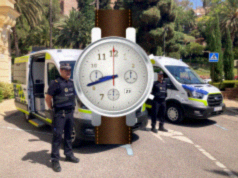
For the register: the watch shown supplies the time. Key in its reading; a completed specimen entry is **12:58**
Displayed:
**8:42**
